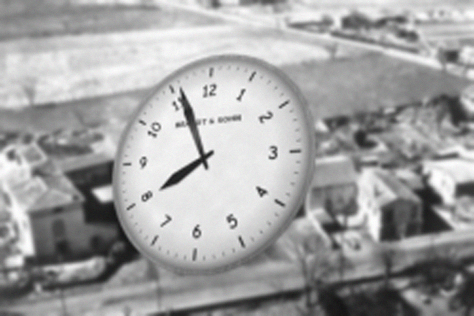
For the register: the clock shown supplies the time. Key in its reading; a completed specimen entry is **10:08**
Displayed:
**7:56**
